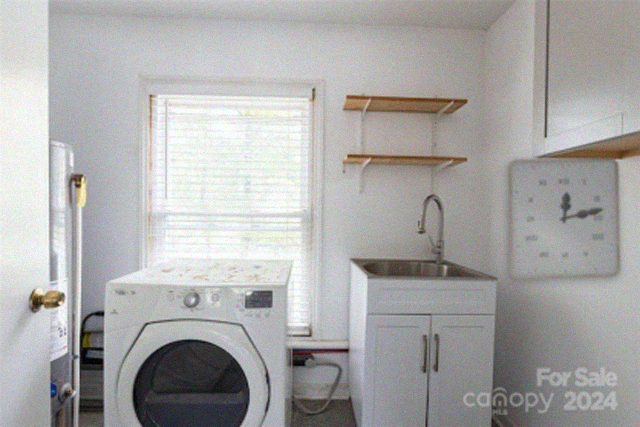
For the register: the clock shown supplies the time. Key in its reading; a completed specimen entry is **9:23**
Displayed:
**12:13**
